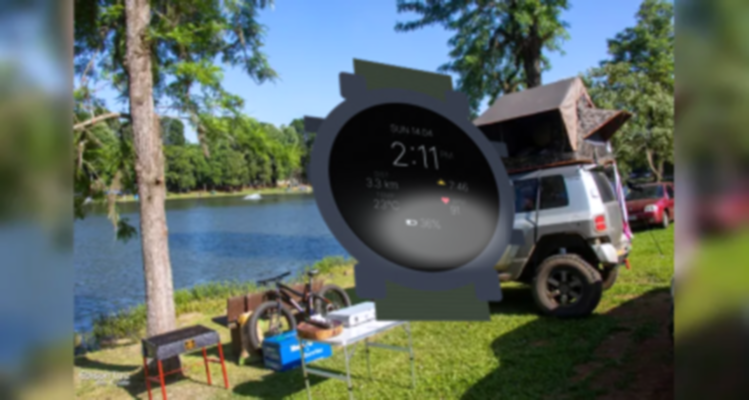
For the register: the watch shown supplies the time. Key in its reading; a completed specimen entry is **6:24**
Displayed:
**2:11**
